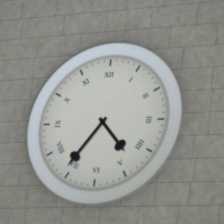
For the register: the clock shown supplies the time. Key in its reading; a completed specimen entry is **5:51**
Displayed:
**4:36**
